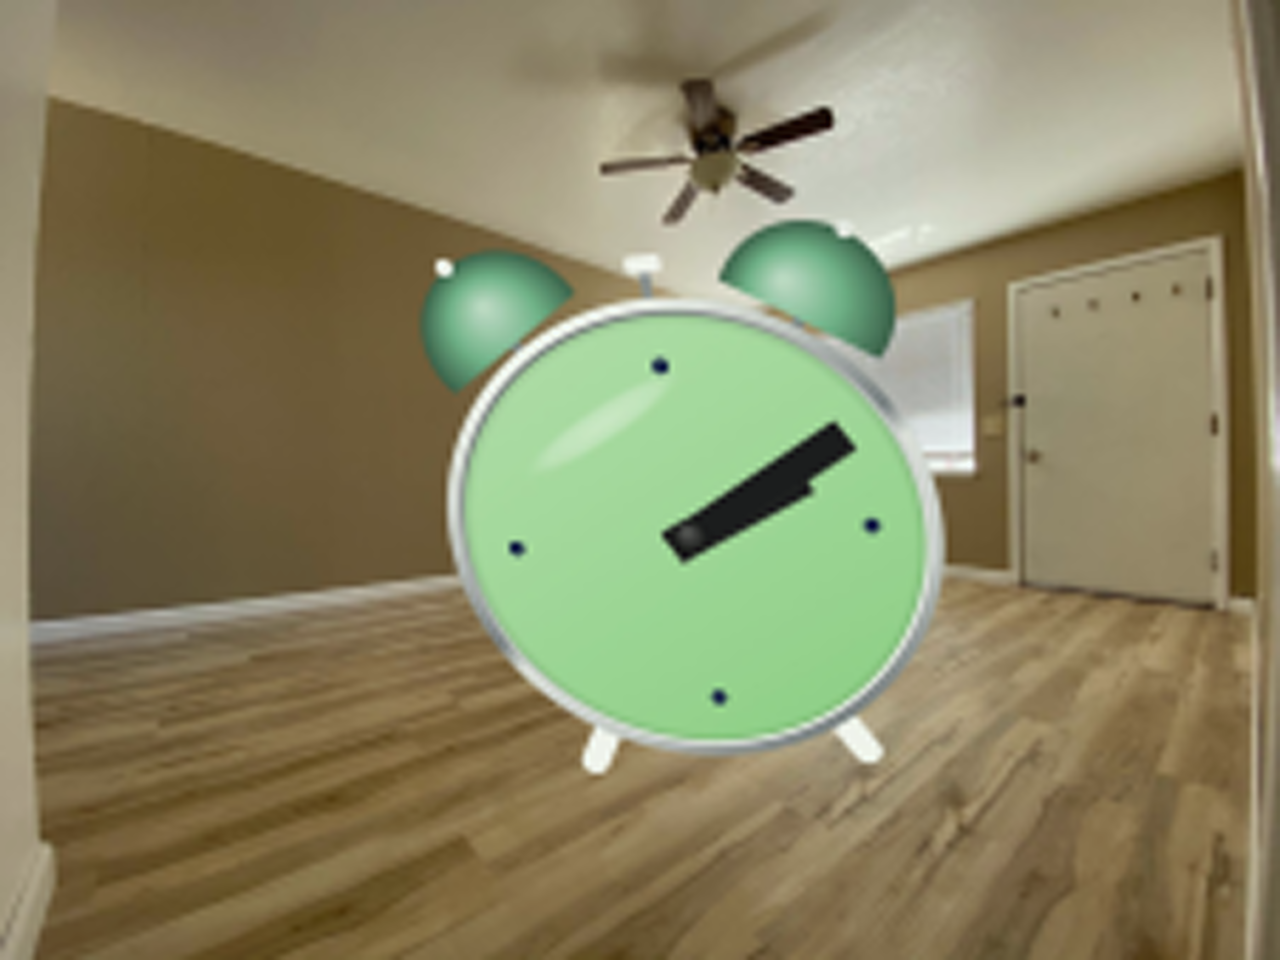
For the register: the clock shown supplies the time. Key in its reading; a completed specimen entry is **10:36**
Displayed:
**2:10**
